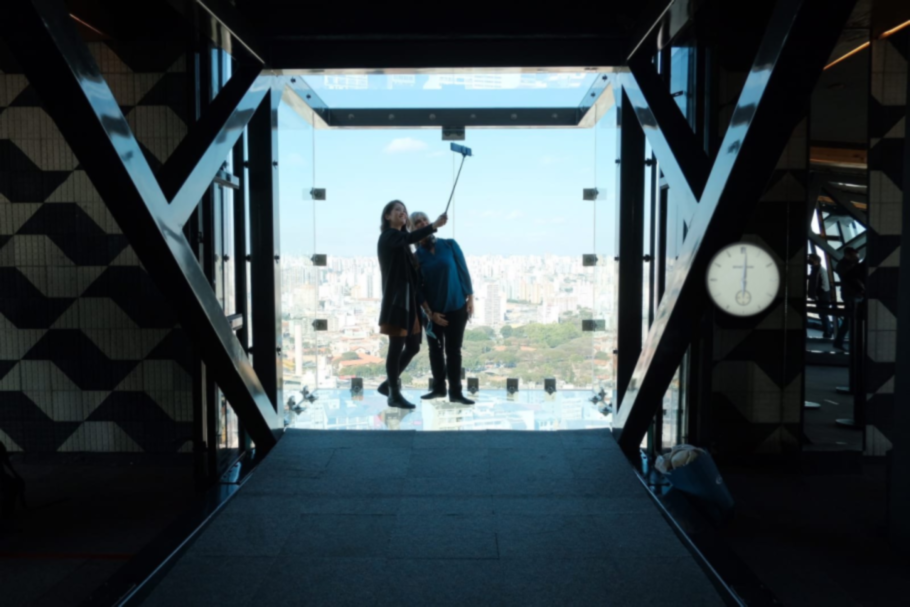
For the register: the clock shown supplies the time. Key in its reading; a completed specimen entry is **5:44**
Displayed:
**6:01**
